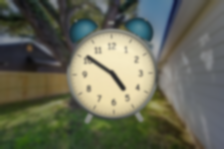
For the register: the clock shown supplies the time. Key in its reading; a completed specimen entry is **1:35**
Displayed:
**4:51**
